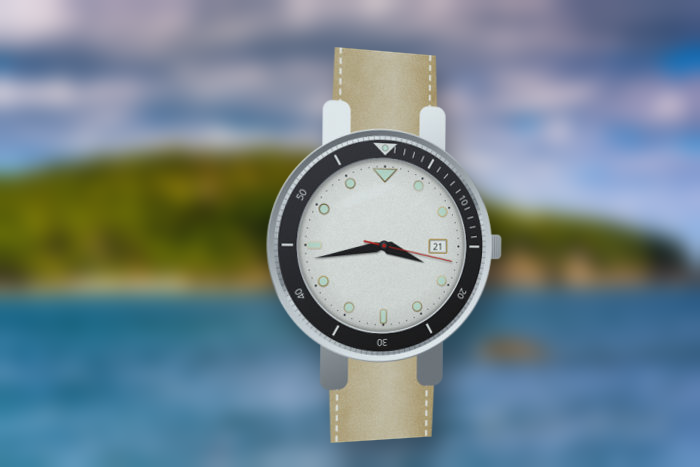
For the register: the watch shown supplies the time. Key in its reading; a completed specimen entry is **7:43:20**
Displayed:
**3:43:17**
